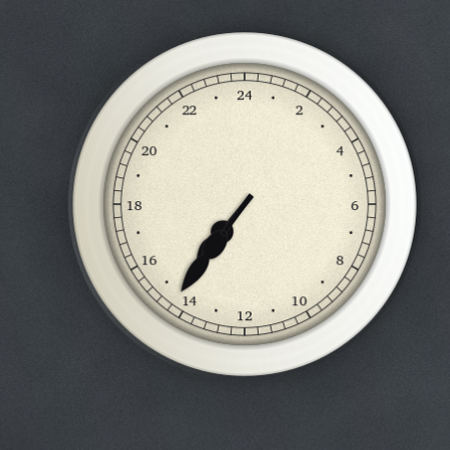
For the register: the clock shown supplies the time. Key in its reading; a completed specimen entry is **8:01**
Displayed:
**14:36**
